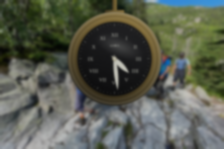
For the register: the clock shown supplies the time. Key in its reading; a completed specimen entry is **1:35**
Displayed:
**4:29**
